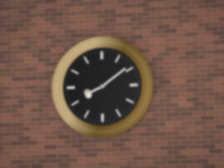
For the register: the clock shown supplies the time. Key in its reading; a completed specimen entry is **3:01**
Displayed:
**8:09**
